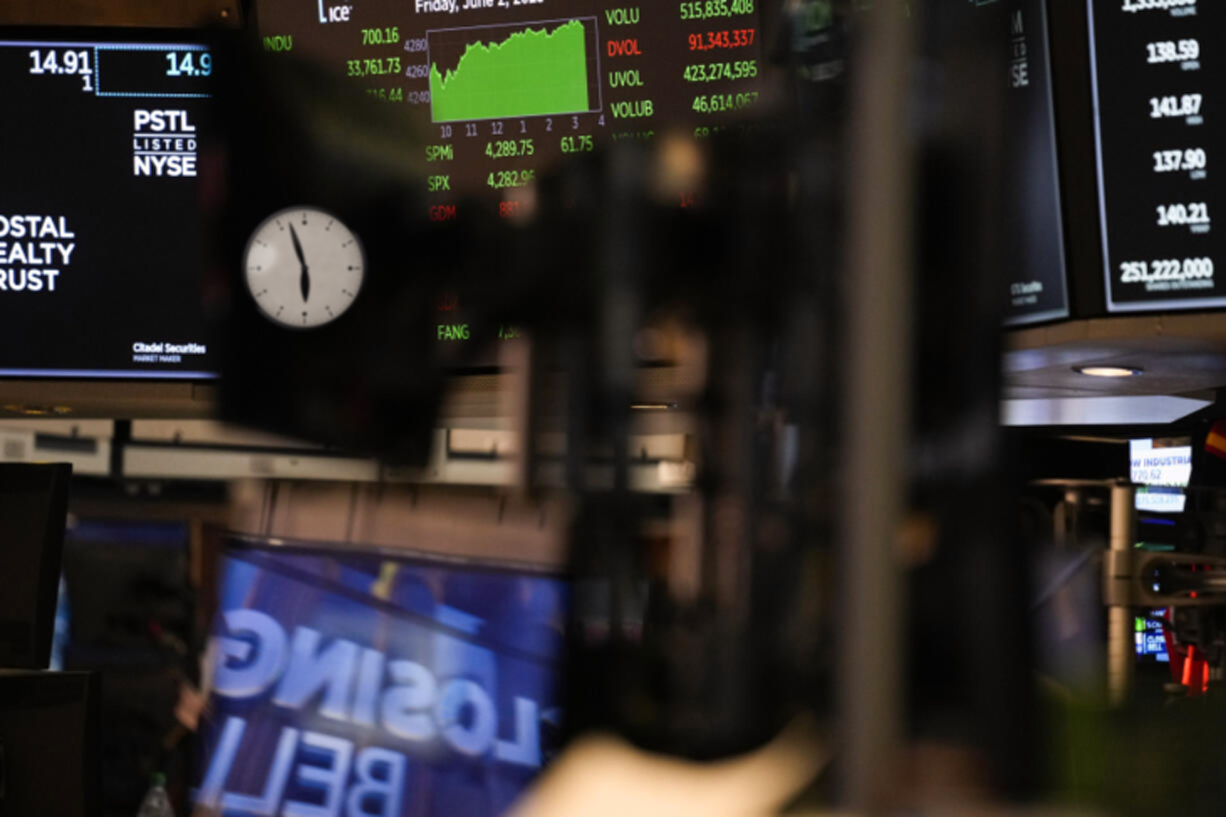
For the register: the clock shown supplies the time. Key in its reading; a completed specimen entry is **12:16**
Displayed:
**5:57**
